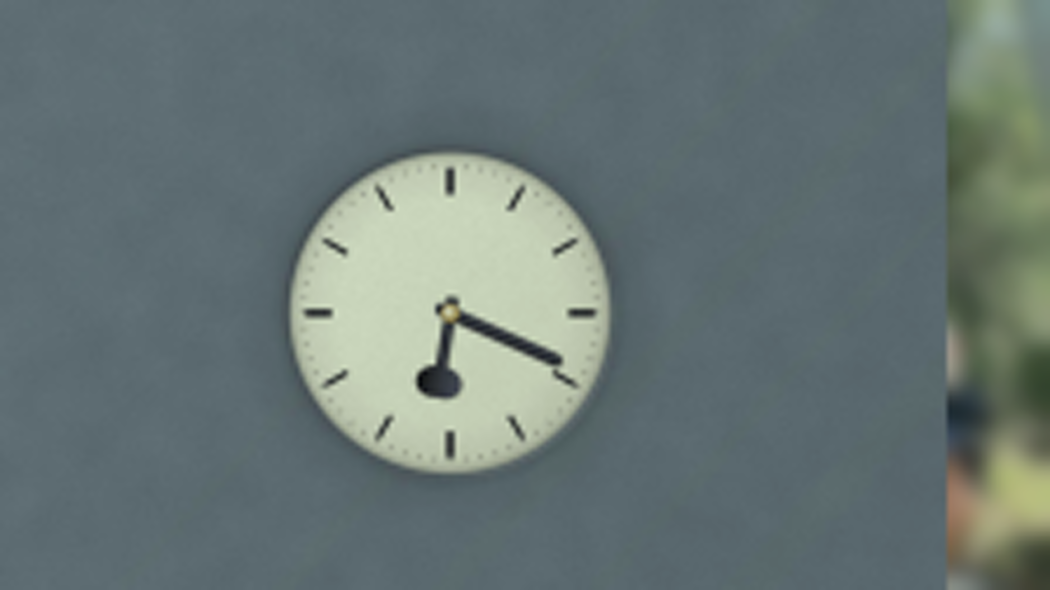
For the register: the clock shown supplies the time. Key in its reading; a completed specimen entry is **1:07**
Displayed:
**6:19**
